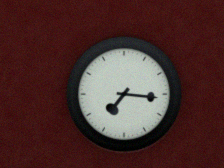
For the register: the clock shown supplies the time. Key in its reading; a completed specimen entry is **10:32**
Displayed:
**7:16**
